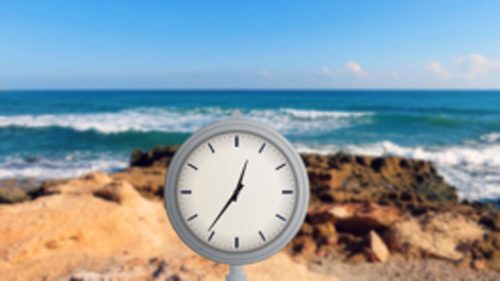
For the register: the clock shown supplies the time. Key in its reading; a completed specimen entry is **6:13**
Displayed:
**12:36**
